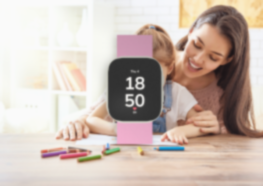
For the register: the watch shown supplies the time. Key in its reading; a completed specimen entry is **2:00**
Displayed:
**18:50**
